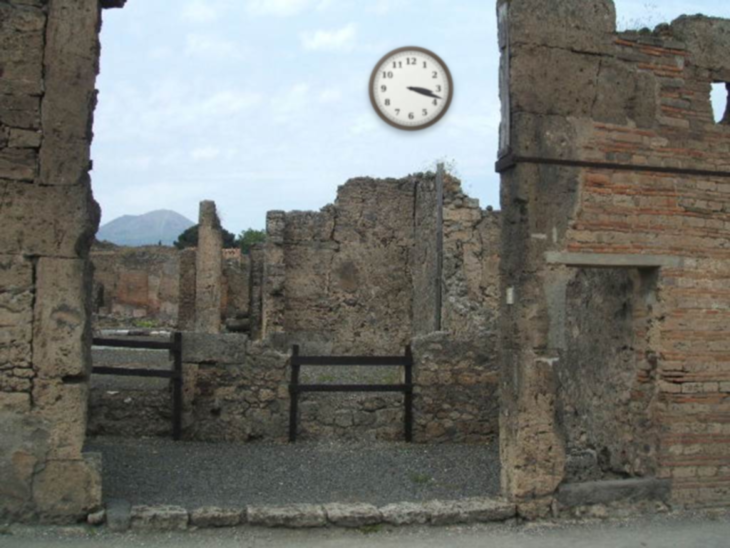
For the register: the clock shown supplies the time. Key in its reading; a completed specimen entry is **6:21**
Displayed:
**3:18**
